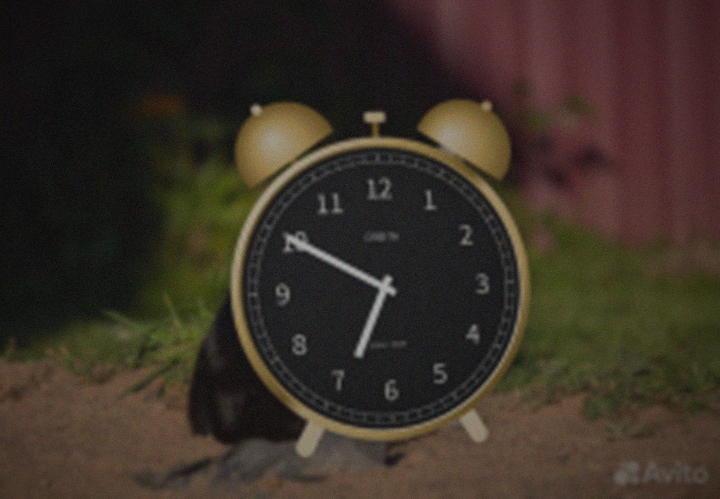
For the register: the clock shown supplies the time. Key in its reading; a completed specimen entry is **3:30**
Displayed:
**6:50**
